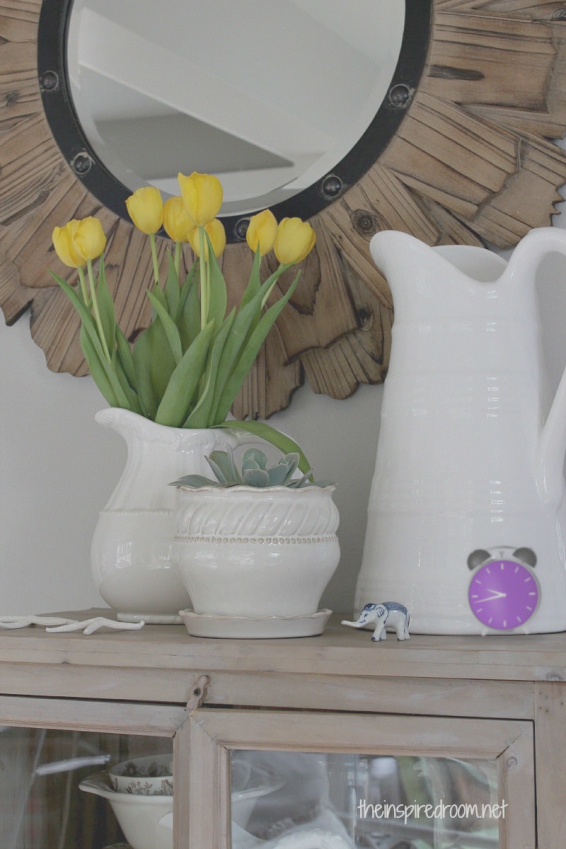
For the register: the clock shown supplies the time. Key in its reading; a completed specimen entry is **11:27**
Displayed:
**9:43**
